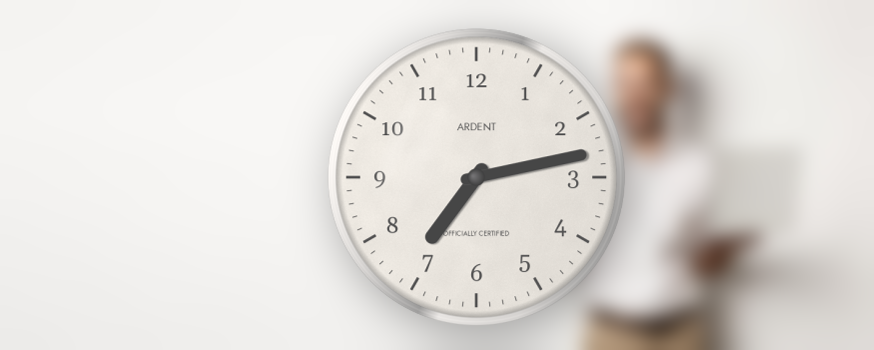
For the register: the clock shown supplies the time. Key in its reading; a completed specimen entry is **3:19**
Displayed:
**7:13**
